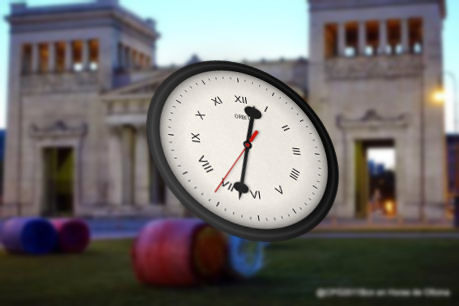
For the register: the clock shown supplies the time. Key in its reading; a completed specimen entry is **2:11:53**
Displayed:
**12:32:36**
